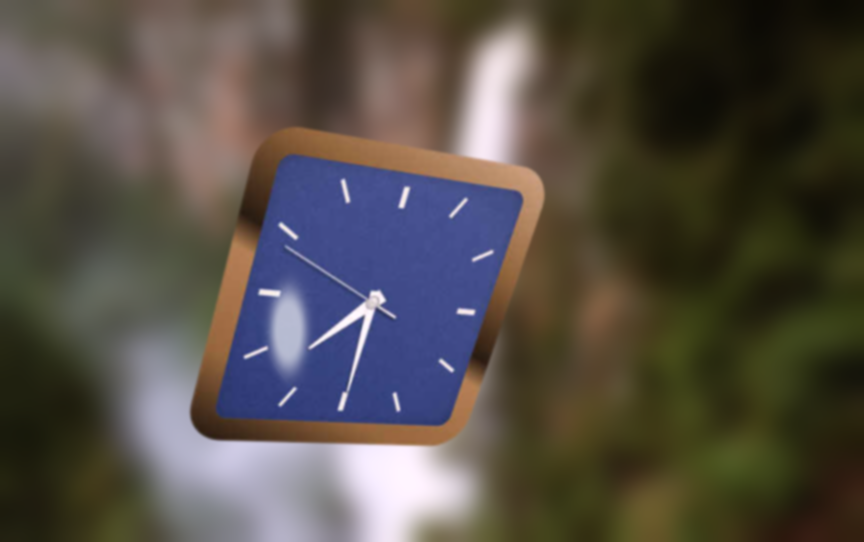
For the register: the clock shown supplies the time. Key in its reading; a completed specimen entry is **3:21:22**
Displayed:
**7:29:49**
